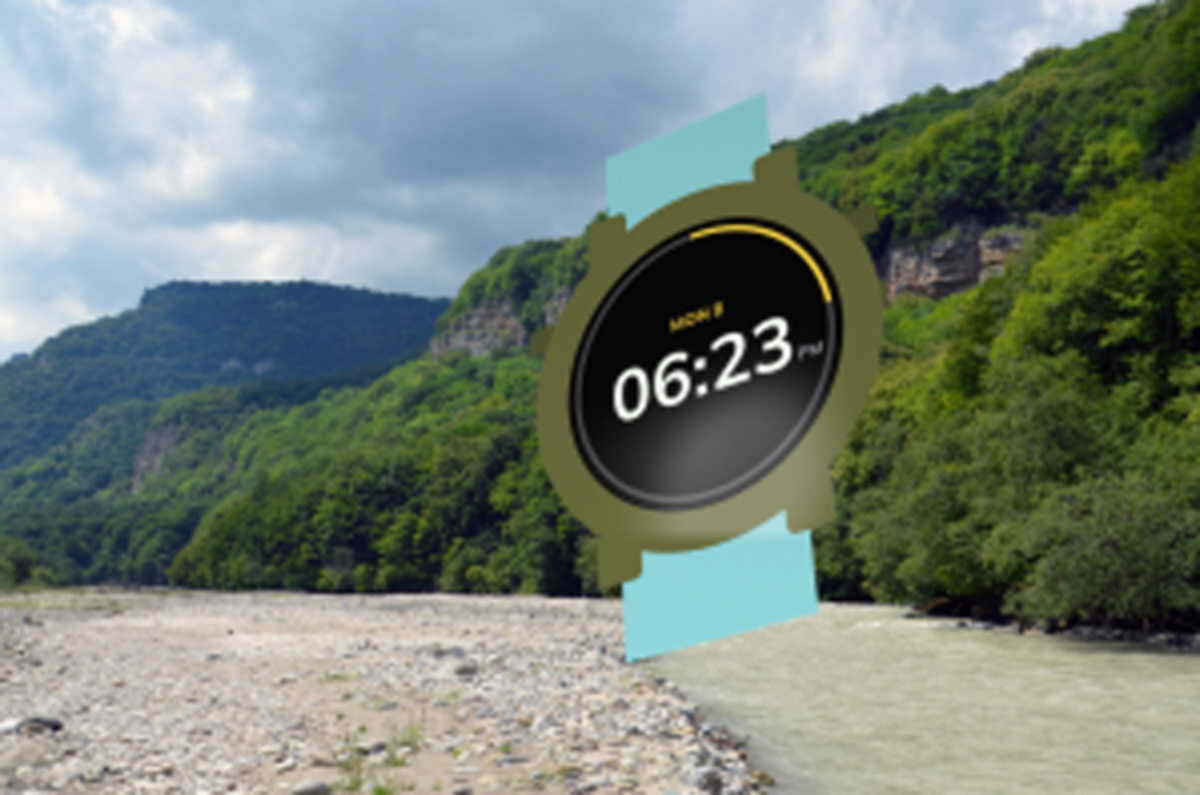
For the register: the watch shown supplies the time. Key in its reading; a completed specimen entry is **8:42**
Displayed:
**6:23**
